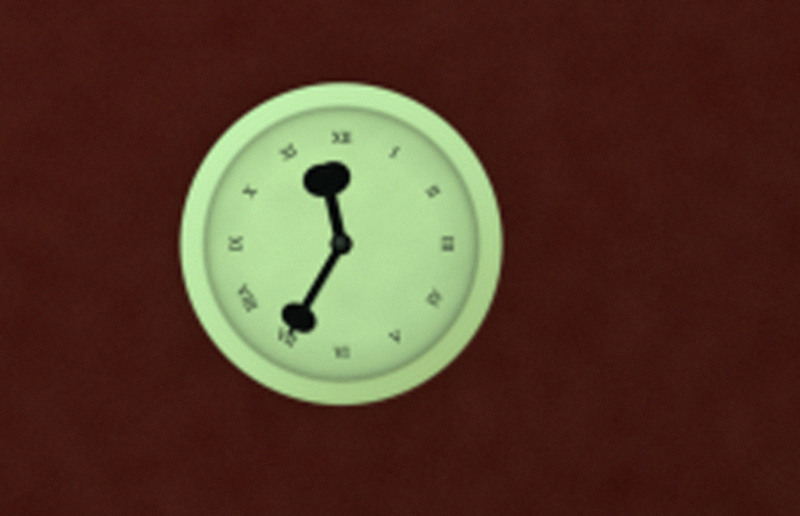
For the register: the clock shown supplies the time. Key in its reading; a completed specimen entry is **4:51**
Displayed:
**11:35**
